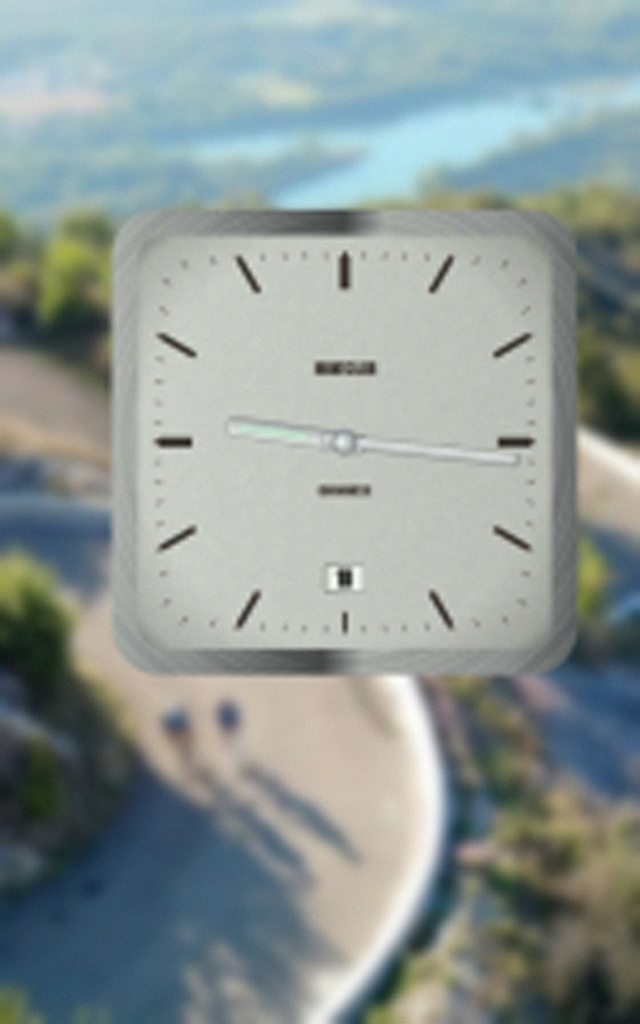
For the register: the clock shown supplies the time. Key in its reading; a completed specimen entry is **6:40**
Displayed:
**9:16**
